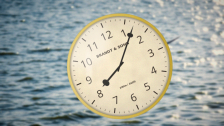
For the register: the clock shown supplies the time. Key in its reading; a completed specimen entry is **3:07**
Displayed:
**8:07**
